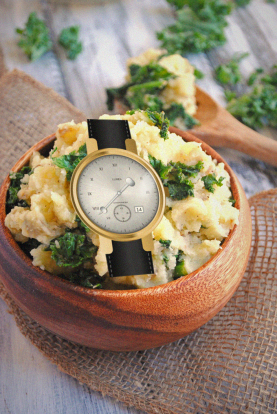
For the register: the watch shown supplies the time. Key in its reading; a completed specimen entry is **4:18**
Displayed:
**1:38**
